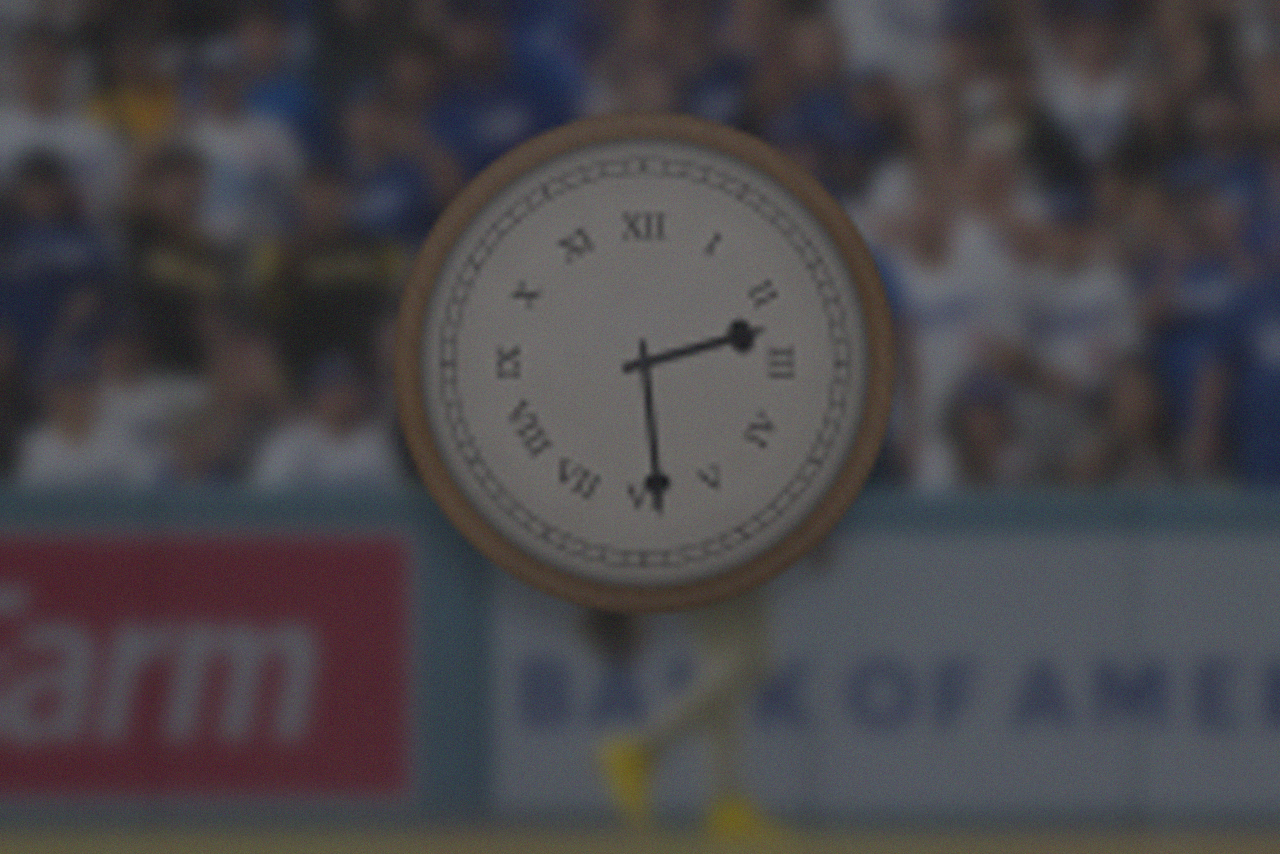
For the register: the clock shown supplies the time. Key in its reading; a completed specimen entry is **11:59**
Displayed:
**2:29**
